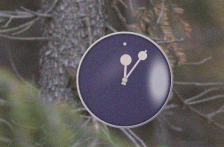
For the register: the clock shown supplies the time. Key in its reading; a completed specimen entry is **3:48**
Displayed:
**12:06**
